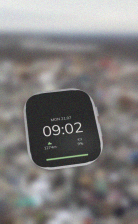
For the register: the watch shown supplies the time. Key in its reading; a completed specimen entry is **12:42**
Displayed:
**9:02**
